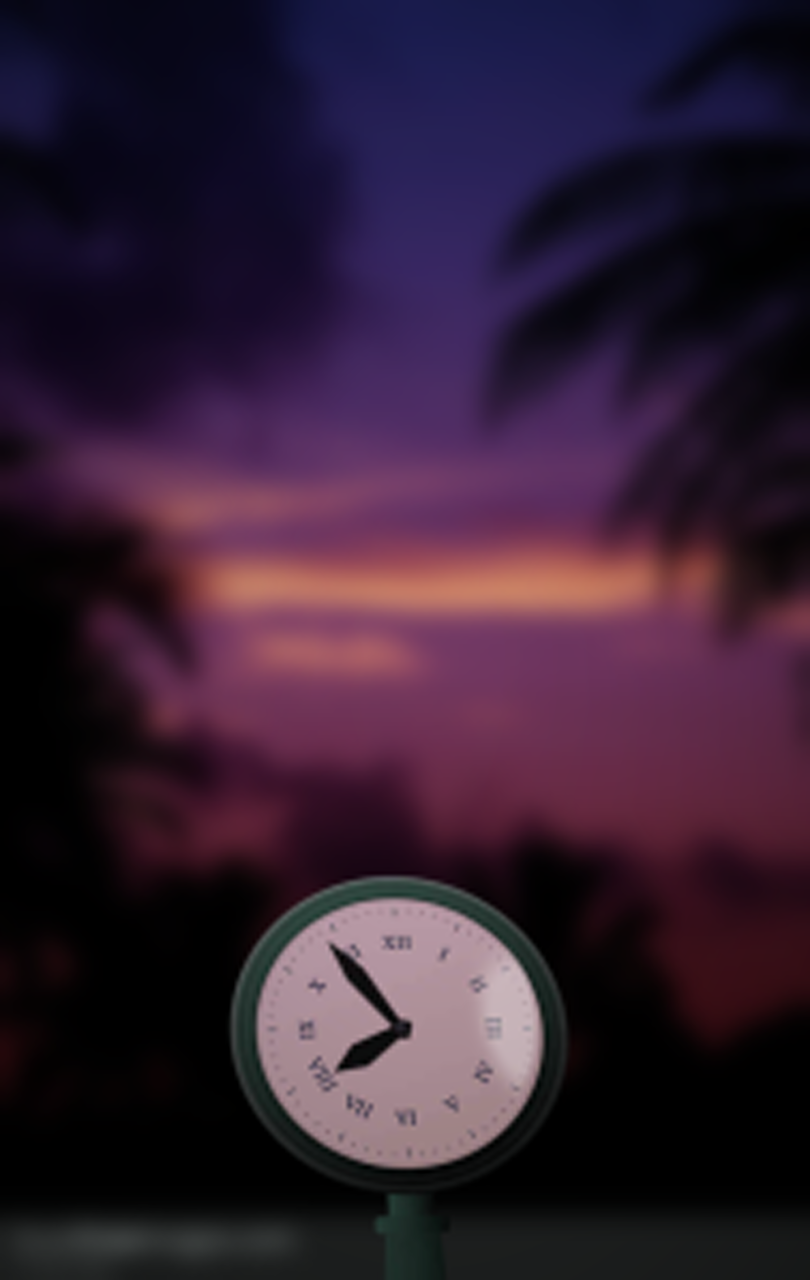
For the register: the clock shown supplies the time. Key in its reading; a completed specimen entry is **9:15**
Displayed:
**7:54**
